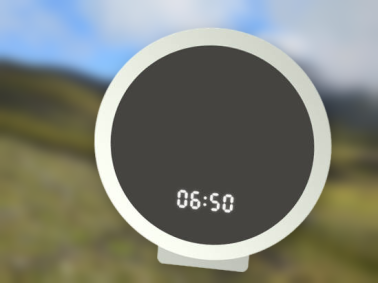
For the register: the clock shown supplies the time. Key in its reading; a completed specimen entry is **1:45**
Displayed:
**6:50**
